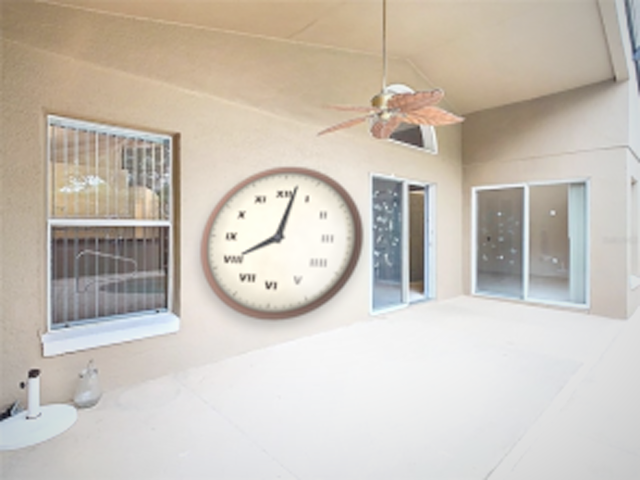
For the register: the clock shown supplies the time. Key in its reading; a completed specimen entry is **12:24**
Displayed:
**8:02**
